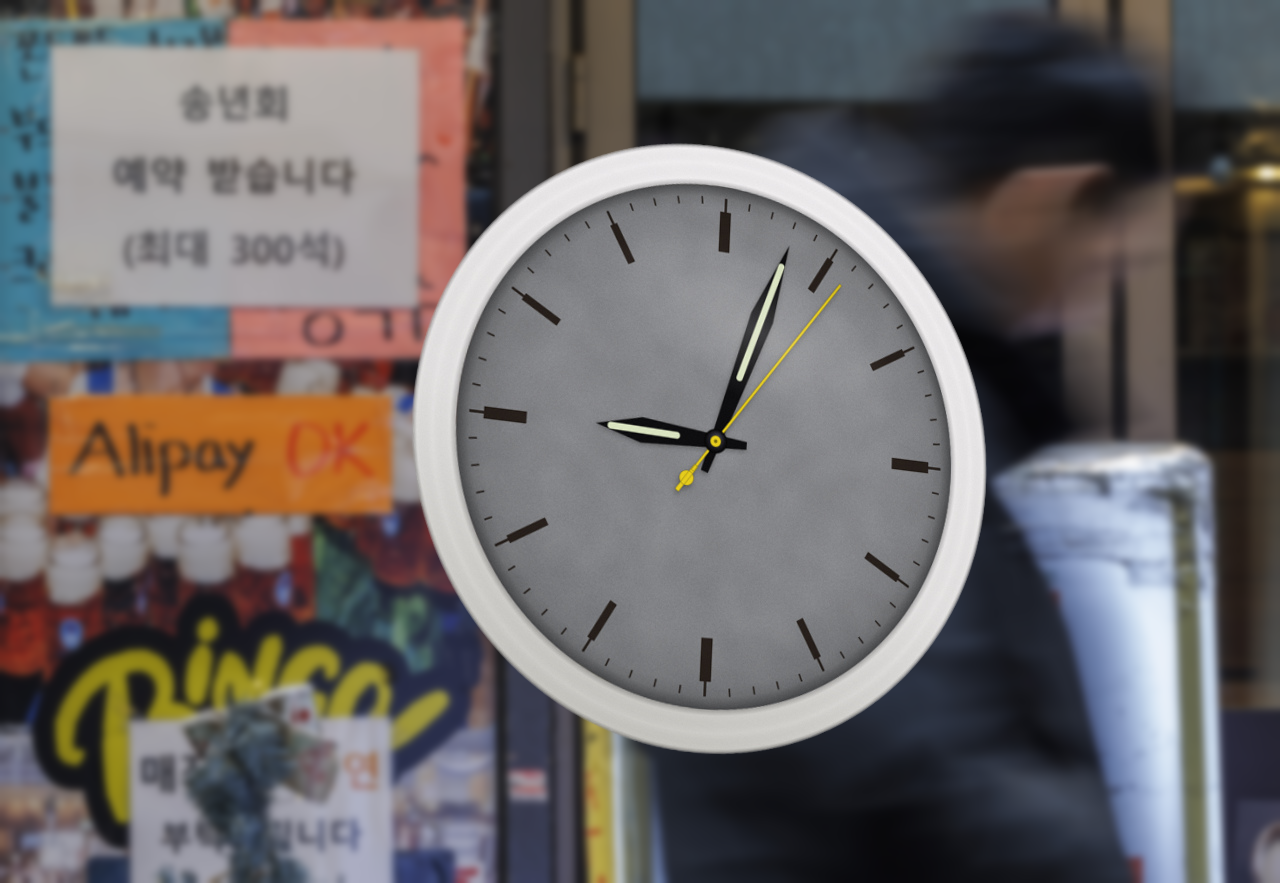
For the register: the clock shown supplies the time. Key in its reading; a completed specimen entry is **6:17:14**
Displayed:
**9:03:06**
